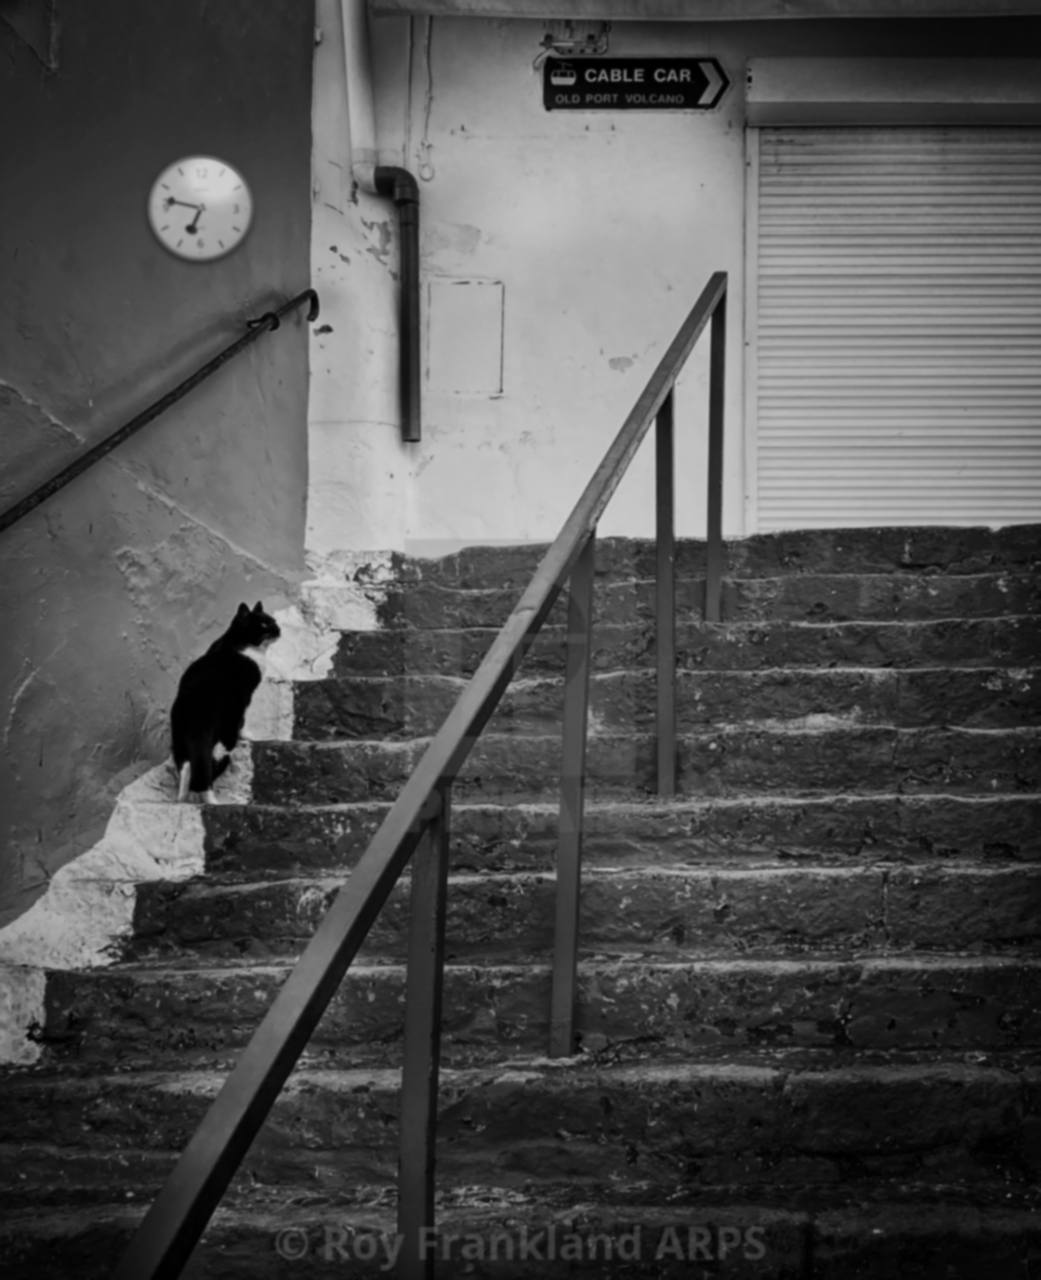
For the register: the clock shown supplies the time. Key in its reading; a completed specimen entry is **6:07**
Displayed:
**6:47**
